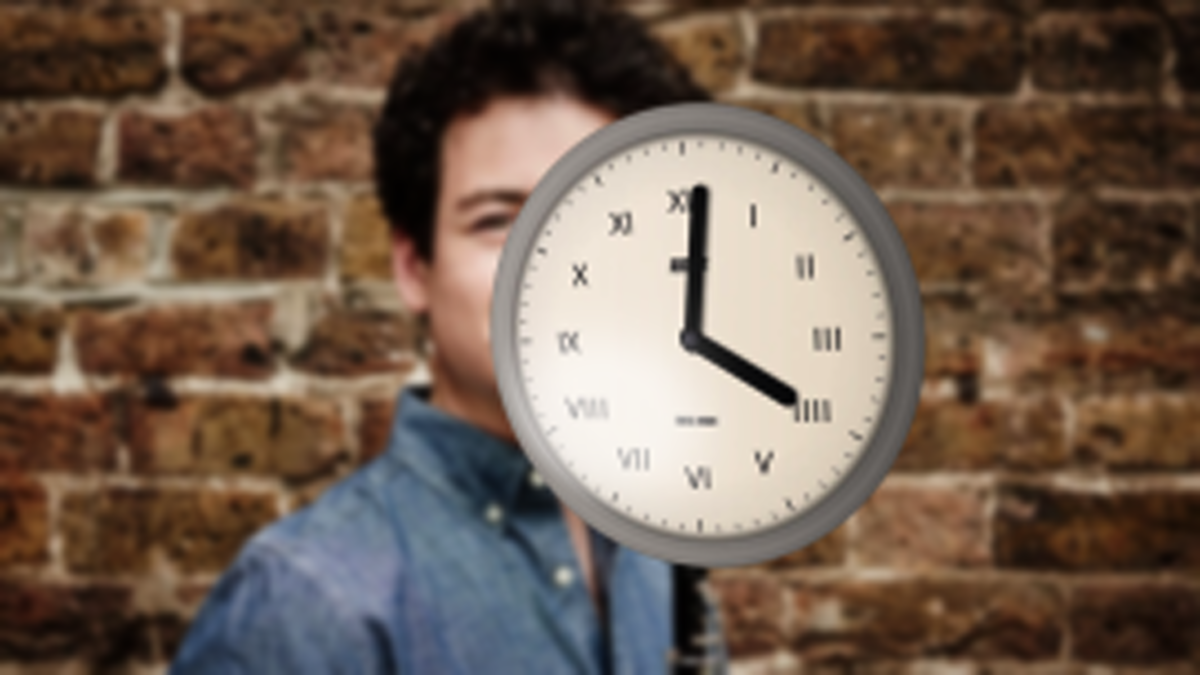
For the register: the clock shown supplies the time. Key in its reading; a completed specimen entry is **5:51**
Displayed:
**4:01**
